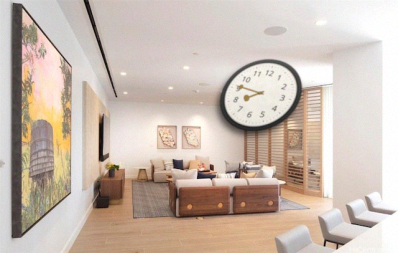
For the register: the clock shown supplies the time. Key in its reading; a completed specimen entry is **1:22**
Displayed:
**7:46**
